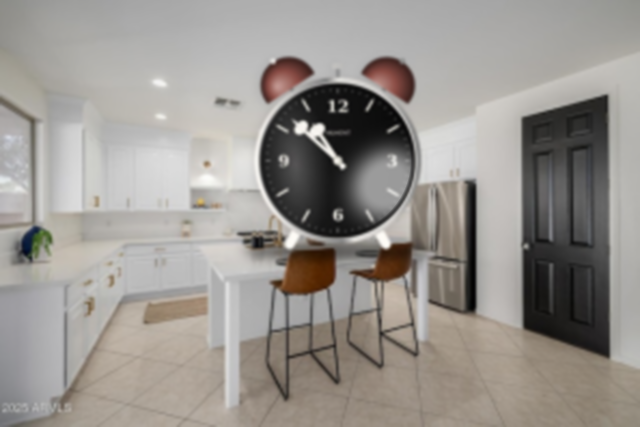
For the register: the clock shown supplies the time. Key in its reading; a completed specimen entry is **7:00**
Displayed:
**10:52**
